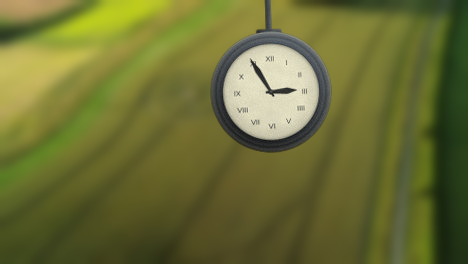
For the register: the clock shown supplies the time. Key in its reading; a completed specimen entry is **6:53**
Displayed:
**2:55**
